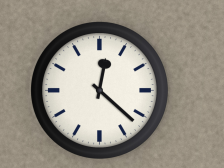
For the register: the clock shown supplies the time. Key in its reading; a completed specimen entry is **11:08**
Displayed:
**12:22**
